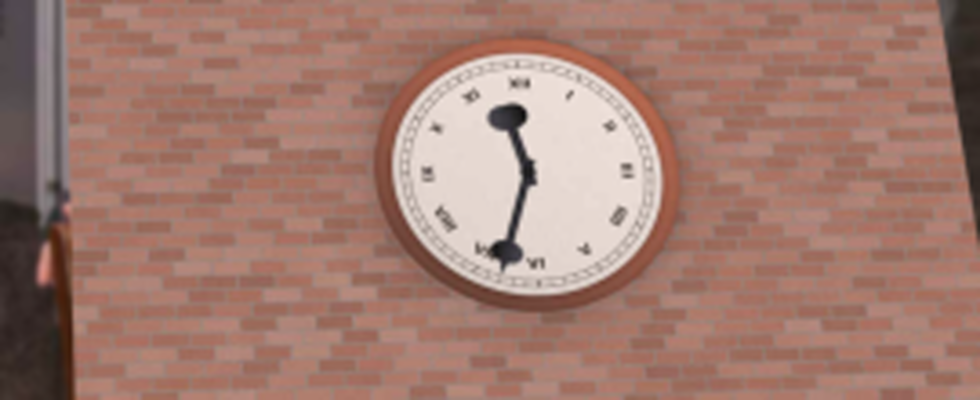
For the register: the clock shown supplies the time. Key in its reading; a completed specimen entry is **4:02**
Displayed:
**11:33**
